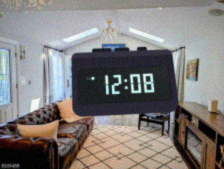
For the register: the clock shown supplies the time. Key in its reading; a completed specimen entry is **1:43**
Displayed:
**12:08**
